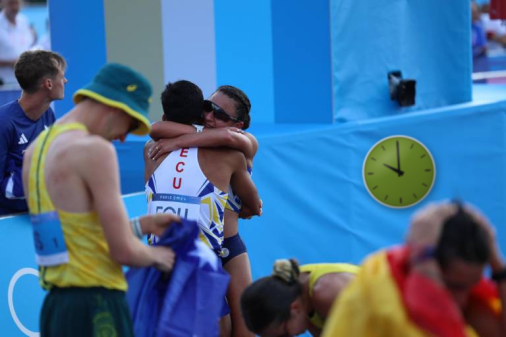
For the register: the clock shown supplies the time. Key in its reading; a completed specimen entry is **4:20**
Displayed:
**10:00**
